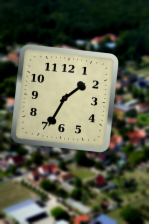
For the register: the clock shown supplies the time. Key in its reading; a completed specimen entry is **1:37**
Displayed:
**1:34**
